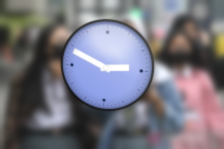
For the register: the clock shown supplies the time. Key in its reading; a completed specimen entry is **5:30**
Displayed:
**2:49**
